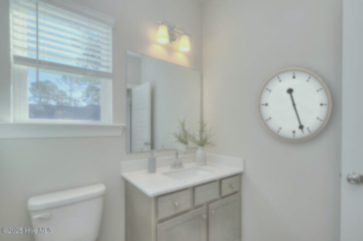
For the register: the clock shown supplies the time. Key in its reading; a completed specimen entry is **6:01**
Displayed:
**11:27**
